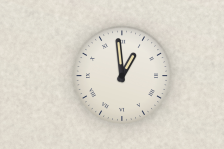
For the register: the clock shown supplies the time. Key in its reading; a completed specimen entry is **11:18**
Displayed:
**12:59**
